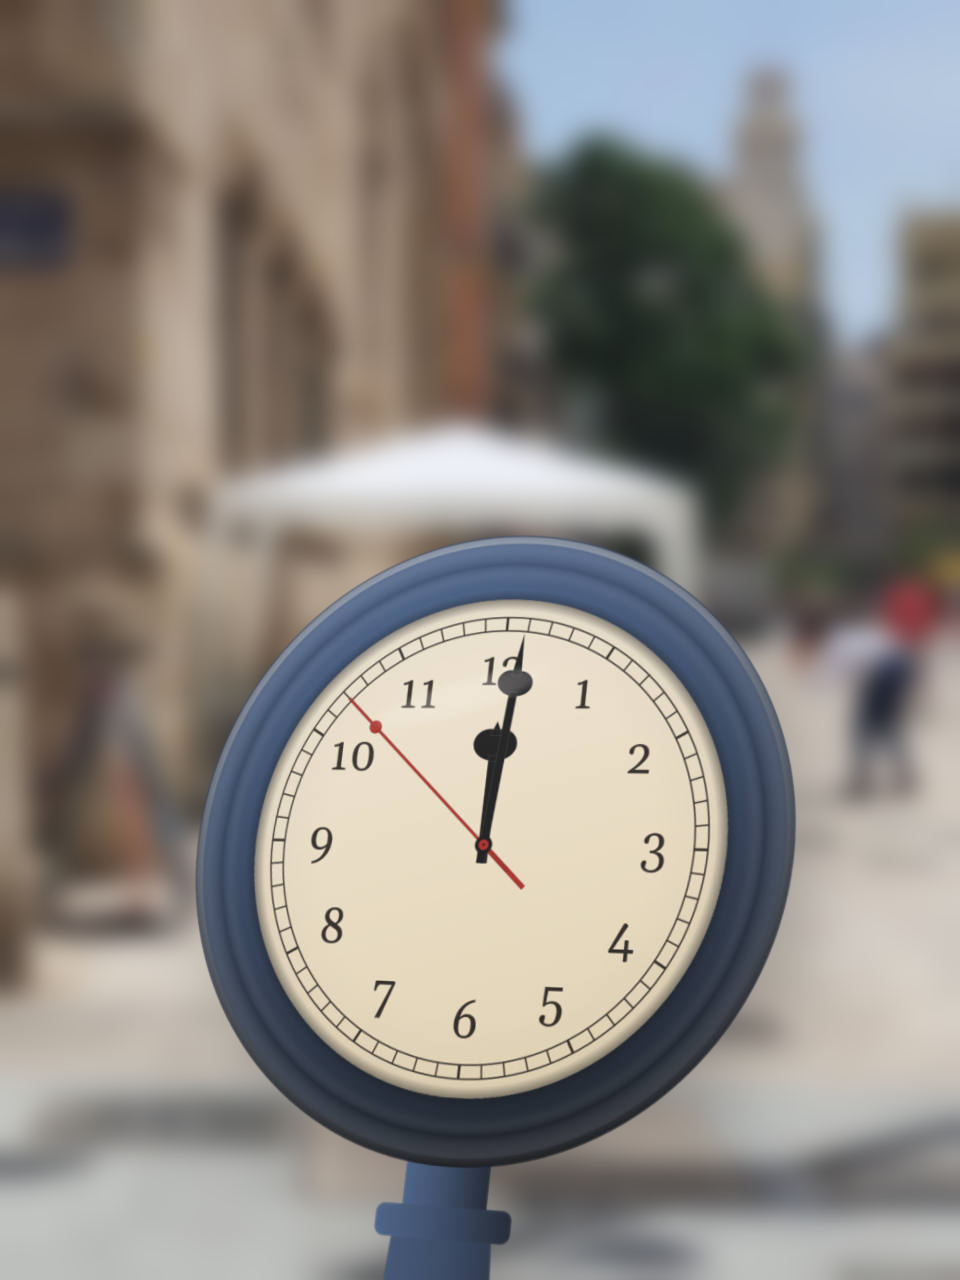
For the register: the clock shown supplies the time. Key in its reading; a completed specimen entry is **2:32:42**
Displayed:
**12:00:52**
